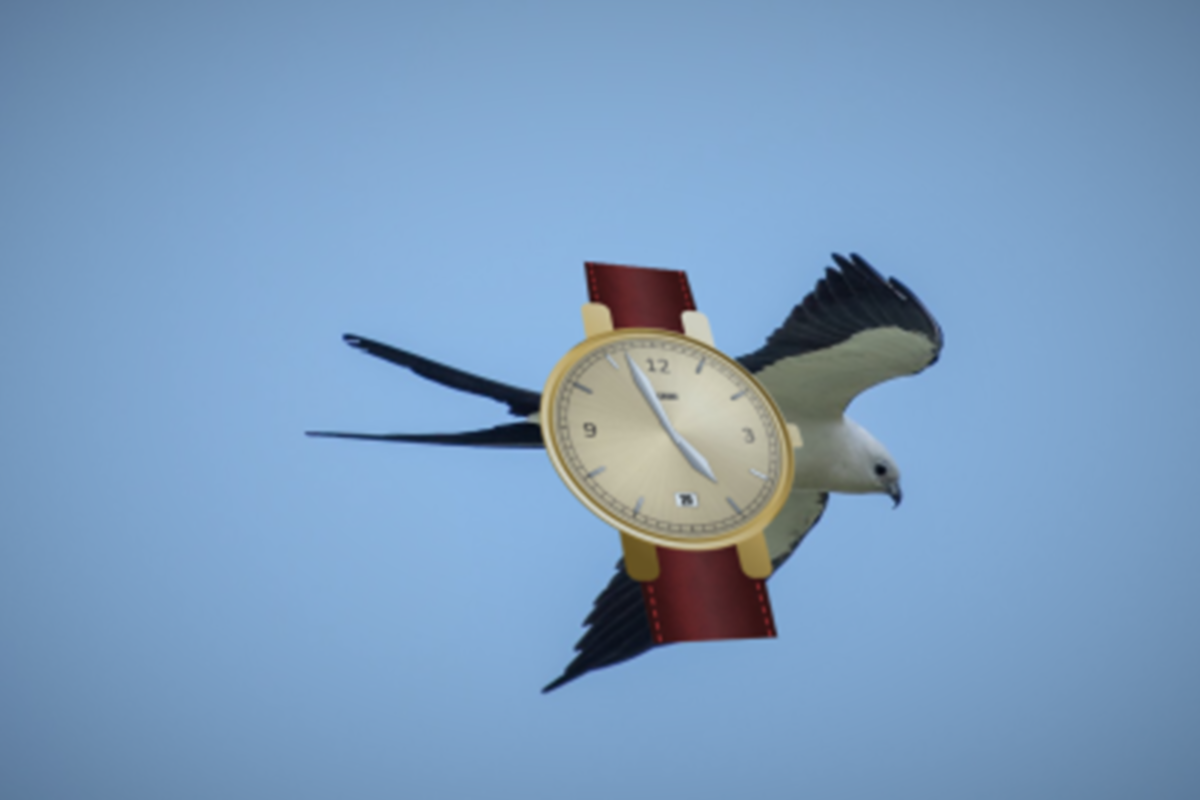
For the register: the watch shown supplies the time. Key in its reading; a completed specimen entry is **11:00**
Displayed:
**4:57**
